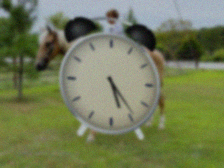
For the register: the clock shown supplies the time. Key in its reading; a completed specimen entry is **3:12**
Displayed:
**5:24**
